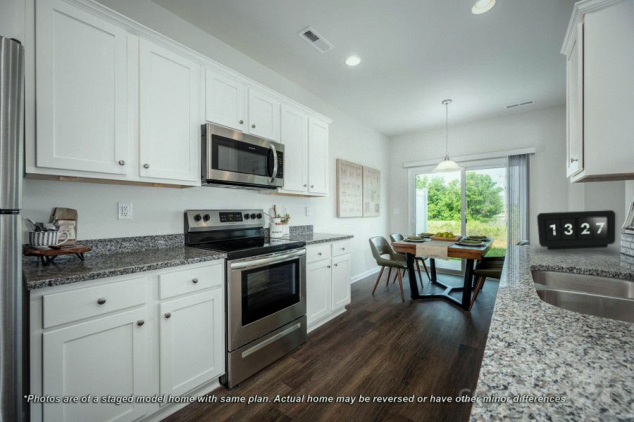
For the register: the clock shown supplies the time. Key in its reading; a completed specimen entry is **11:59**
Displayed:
**13:27**
